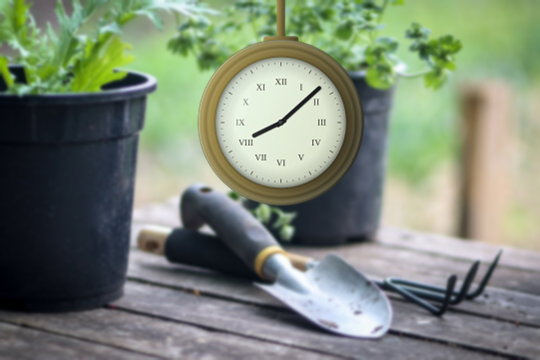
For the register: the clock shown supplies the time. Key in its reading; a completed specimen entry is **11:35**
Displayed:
**8:08**
